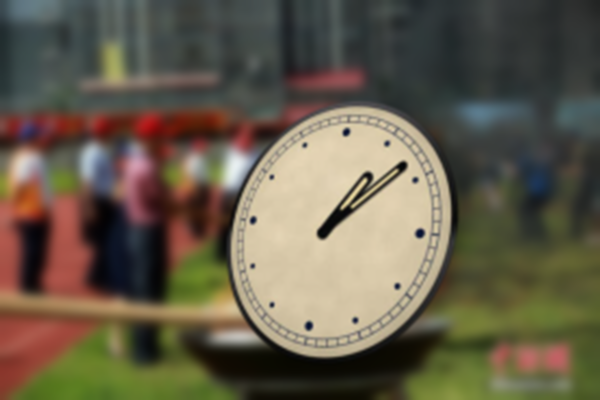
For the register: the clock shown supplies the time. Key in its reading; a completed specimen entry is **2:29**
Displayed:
**1:08**
